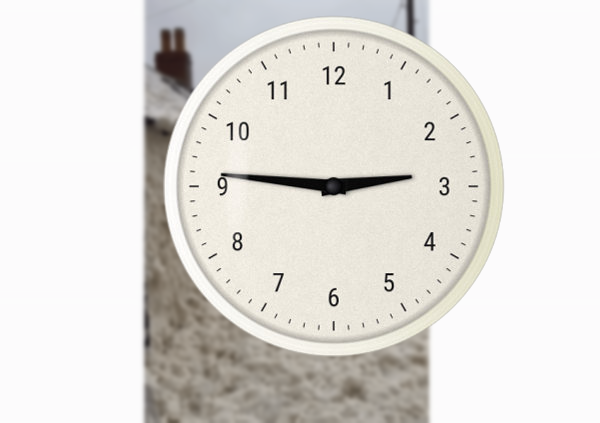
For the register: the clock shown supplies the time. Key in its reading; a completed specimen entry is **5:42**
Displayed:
**2:46**
